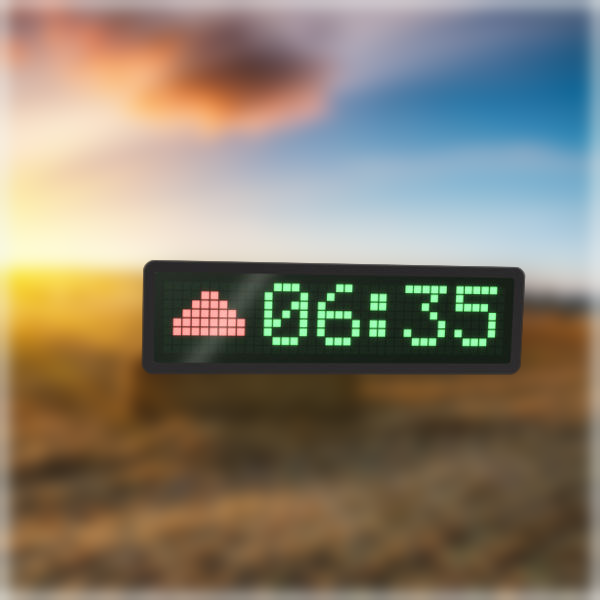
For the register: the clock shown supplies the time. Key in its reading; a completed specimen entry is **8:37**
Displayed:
**6:35**
